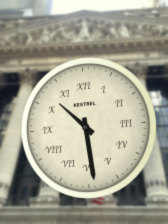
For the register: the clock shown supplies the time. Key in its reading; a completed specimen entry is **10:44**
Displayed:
**10:29**
